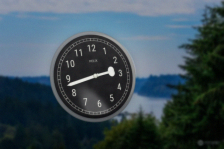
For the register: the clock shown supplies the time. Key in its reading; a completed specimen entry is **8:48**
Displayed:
**2:43**
